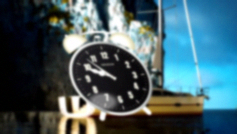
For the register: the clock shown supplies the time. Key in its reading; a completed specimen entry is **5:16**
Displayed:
**9:53**
